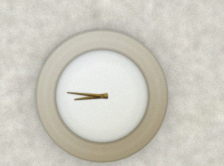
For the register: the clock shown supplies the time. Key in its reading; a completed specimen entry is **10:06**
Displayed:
**8:46**
